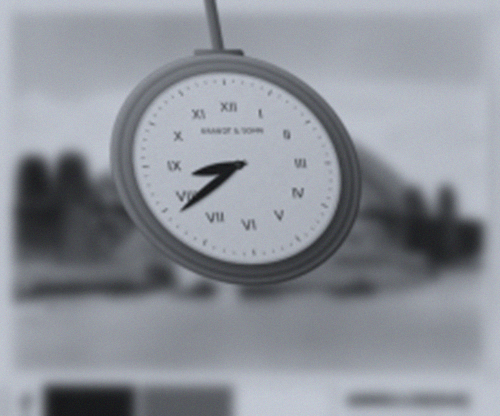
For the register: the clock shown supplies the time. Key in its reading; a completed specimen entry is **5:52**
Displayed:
**8:39**
